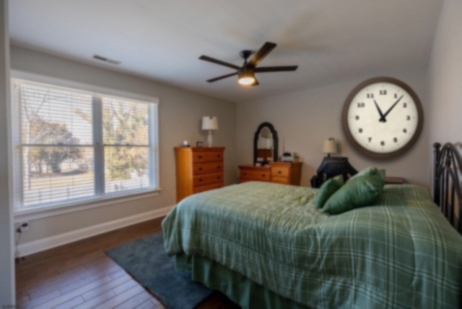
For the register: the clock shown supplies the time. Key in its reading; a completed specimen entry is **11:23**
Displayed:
**11:07**
